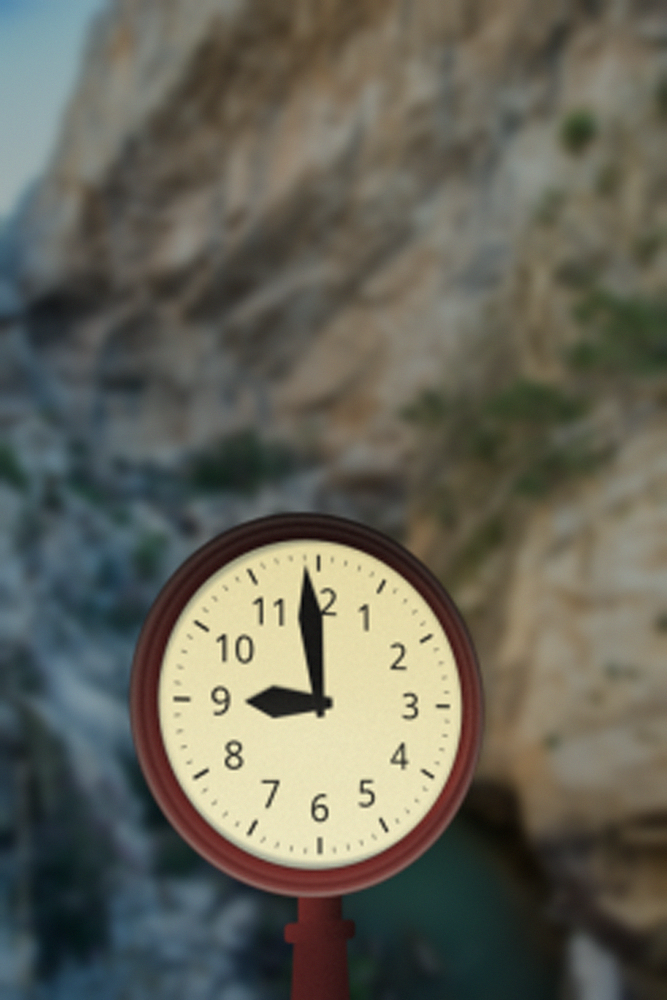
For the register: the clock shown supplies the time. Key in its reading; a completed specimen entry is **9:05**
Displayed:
**8:59**
